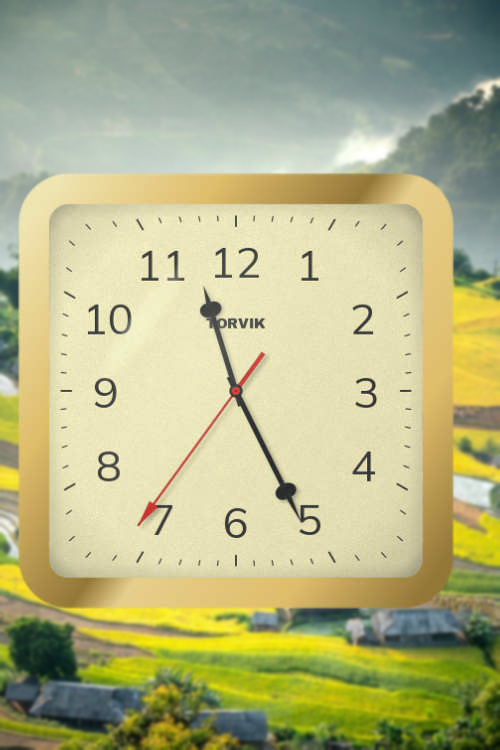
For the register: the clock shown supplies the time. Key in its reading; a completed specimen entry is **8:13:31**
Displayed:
**11:25:36**
